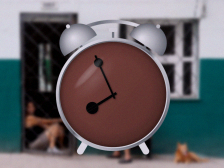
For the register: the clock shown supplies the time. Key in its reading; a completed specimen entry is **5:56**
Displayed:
**7:56**
